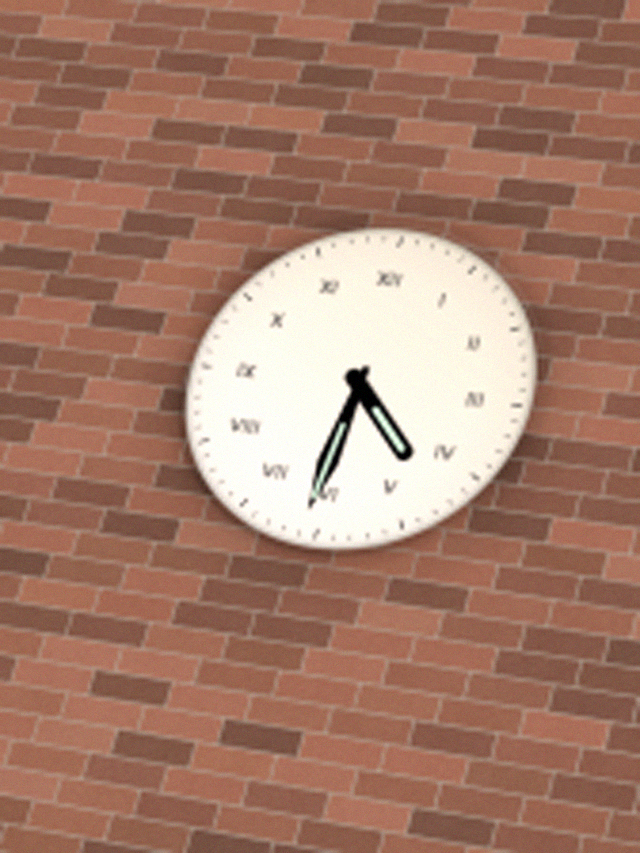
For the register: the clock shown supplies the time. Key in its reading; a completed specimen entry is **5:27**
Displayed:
**4:31**
